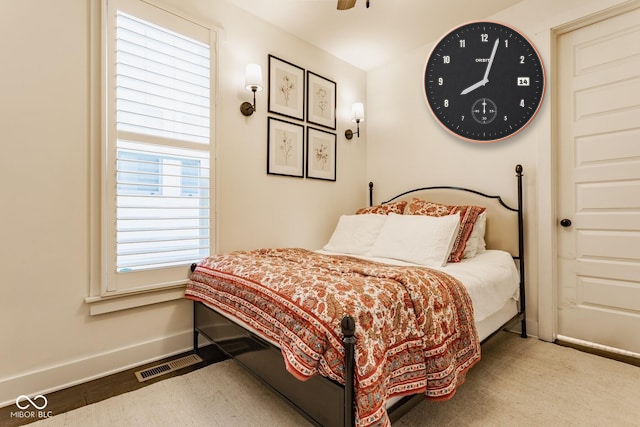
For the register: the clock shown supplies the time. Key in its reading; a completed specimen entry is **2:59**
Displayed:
**8:03**
